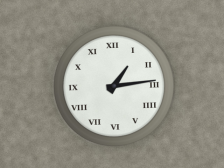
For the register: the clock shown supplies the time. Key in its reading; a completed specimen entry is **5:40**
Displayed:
**1:14**
